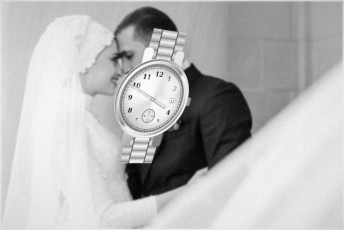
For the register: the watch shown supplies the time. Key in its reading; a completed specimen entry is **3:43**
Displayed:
**3:49**
